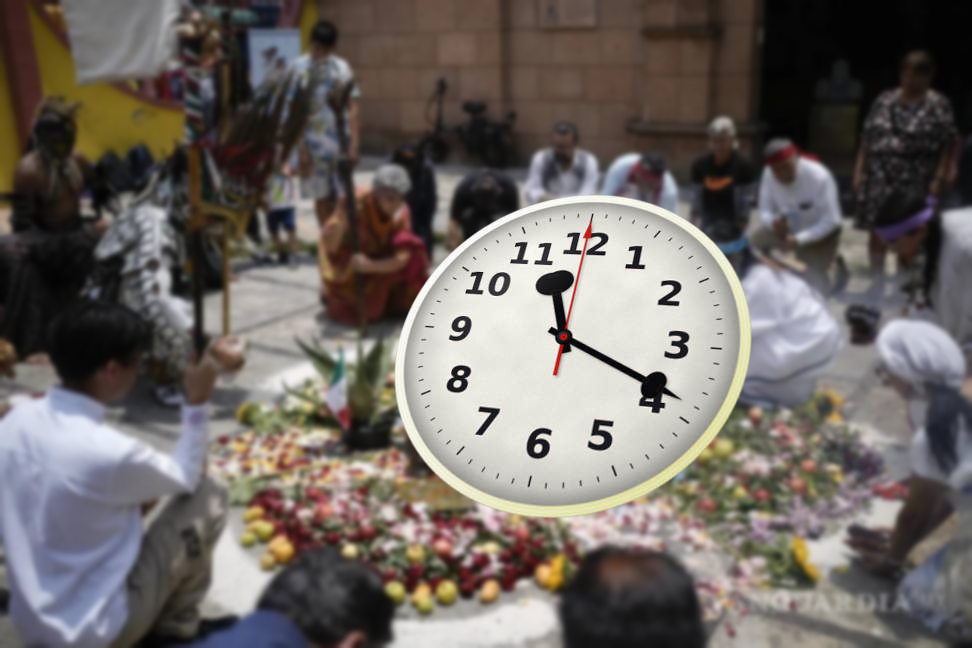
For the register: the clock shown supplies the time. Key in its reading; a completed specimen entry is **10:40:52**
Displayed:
**11:19:00**
